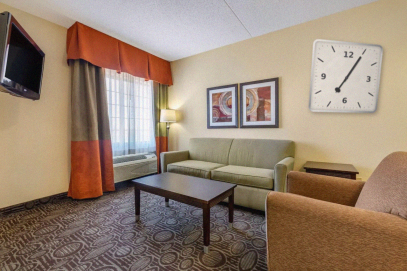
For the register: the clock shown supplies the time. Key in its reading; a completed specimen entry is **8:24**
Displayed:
**7:05**
